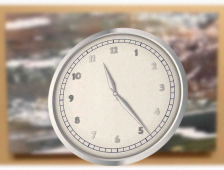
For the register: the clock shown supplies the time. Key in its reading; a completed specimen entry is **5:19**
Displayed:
**11:24**
